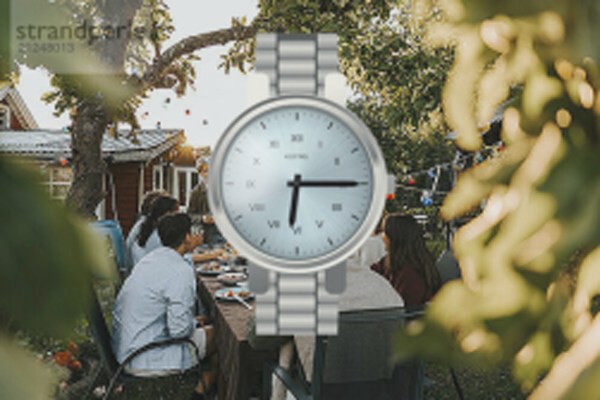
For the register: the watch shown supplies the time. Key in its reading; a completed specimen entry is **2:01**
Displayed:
**6:15**
